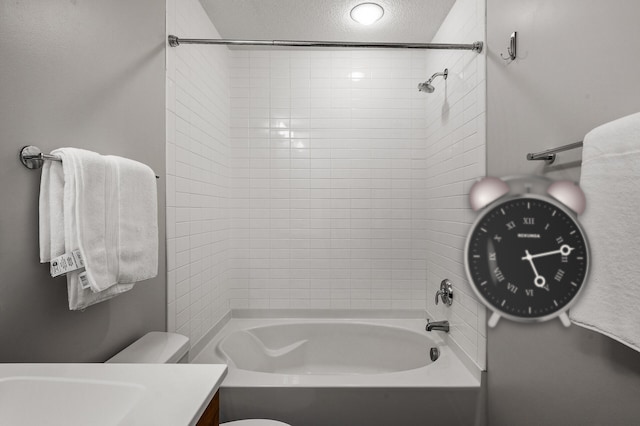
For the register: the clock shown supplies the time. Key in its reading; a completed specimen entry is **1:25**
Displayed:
**5:13**
